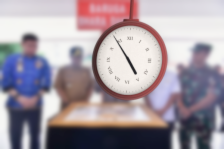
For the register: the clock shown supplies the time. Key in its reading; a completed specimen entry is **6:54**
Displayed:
**4:54**
